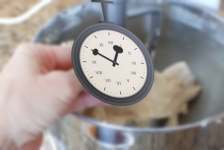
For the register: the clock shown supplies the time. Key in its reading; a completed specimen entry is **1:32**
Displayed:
**12:50**
